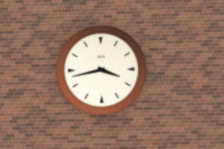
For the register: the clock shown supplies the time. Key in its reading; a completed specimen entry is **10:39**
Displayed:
**3:43**
